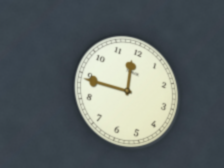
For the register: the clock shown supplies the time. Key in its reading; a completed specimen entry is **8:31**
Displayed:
**11:44**
